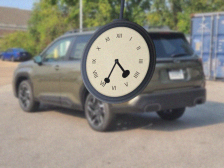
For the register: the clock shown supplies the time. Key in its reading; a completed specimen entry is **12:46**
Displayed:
**4:34**
